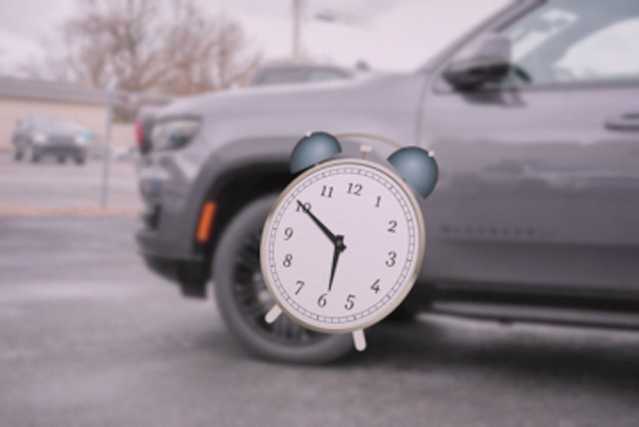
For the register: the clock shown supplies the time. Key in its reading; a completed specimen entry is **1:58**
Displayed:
**5:50**
